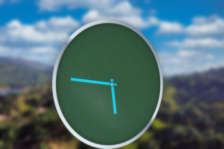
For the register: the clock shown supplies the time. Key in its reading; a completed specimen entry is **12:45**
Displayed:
**5:46**
